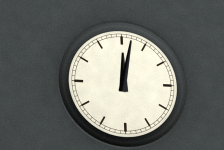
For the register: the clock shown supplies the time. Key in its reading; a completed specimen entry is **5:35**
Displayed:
**12:02**
